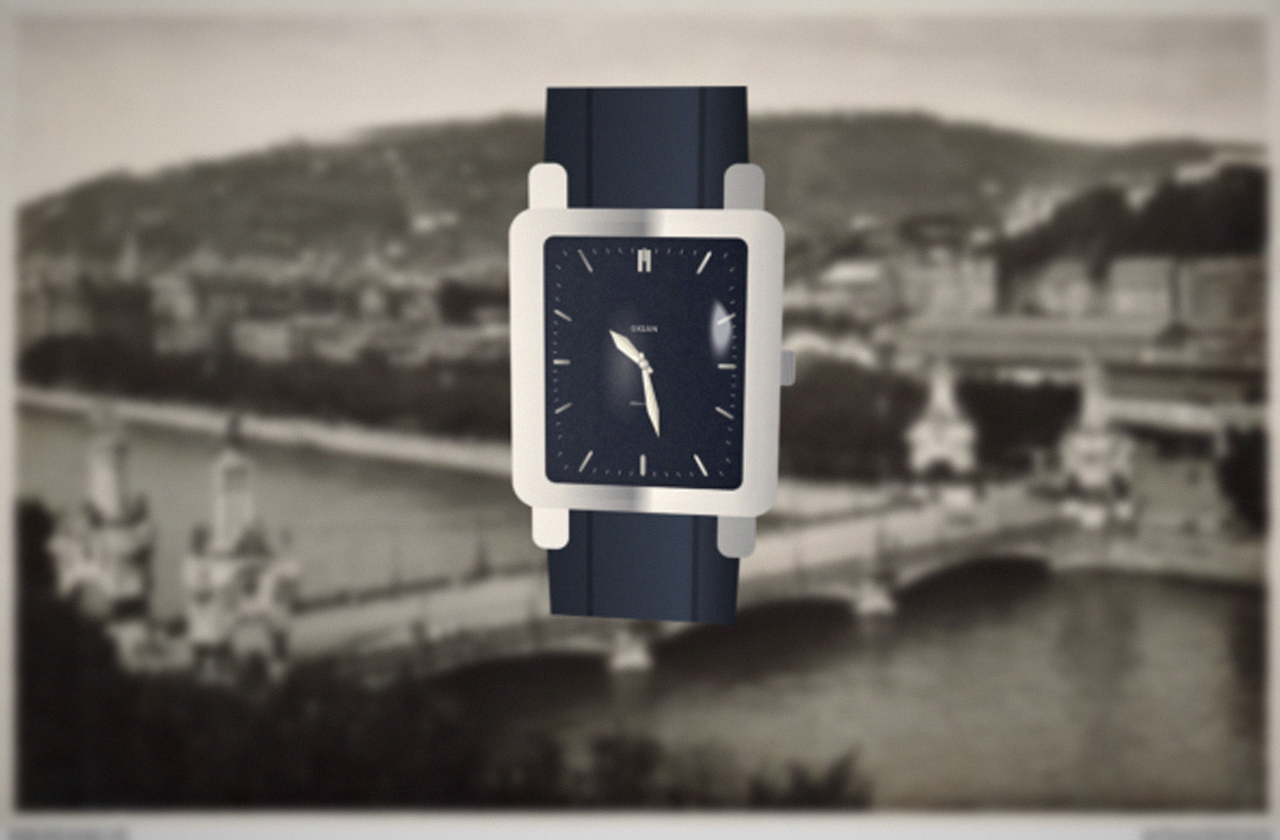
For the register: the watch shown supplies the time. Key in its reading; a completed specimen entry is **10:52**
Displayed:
**10:28**
